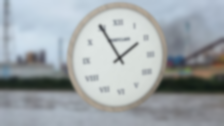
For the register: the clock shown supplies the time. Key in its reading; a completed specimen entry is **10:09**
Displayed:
**1:55**
